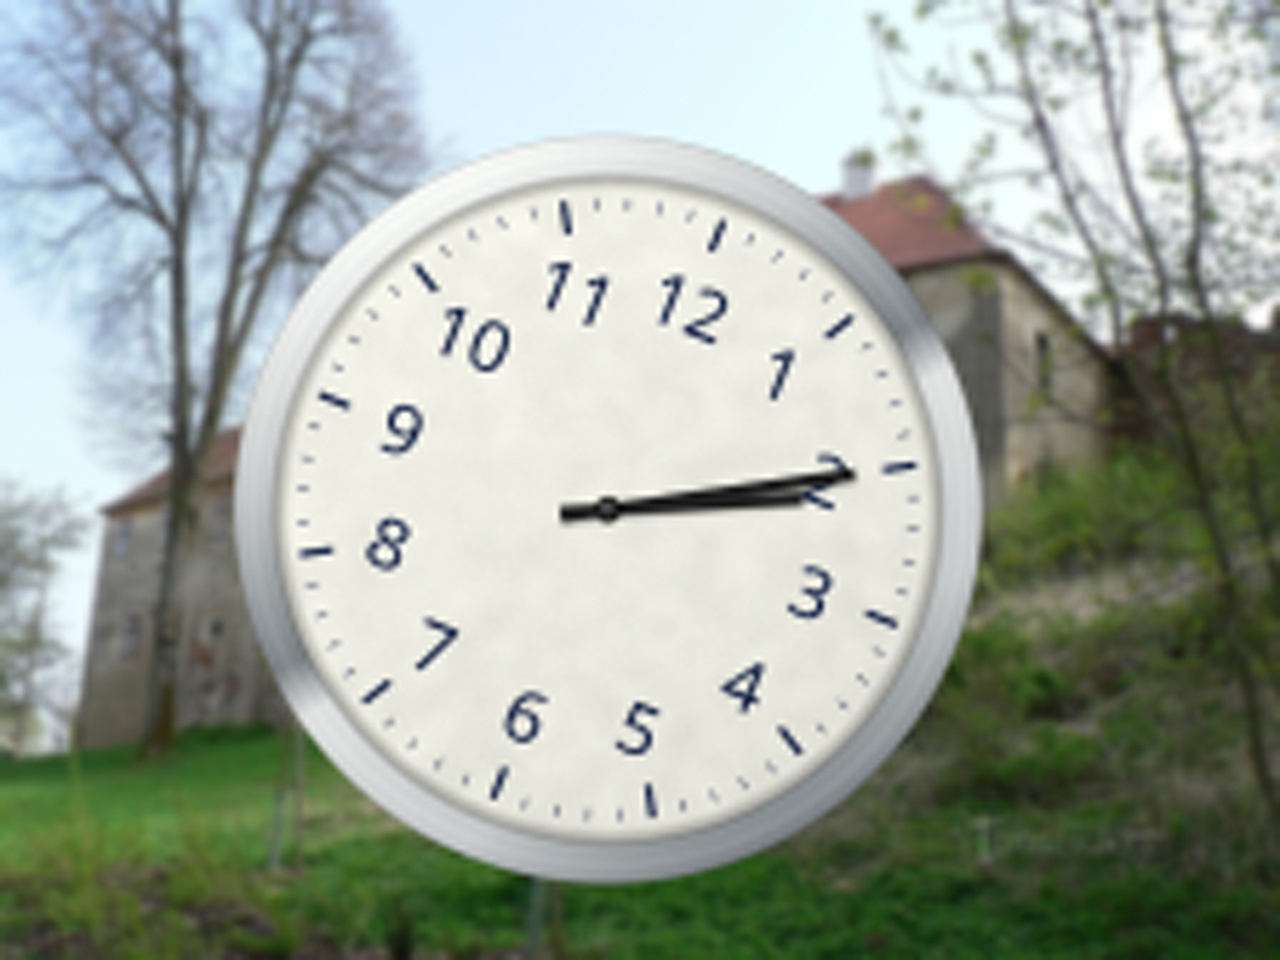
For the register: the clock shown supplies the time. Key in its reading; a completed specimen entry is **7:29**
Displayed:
**2:10**
